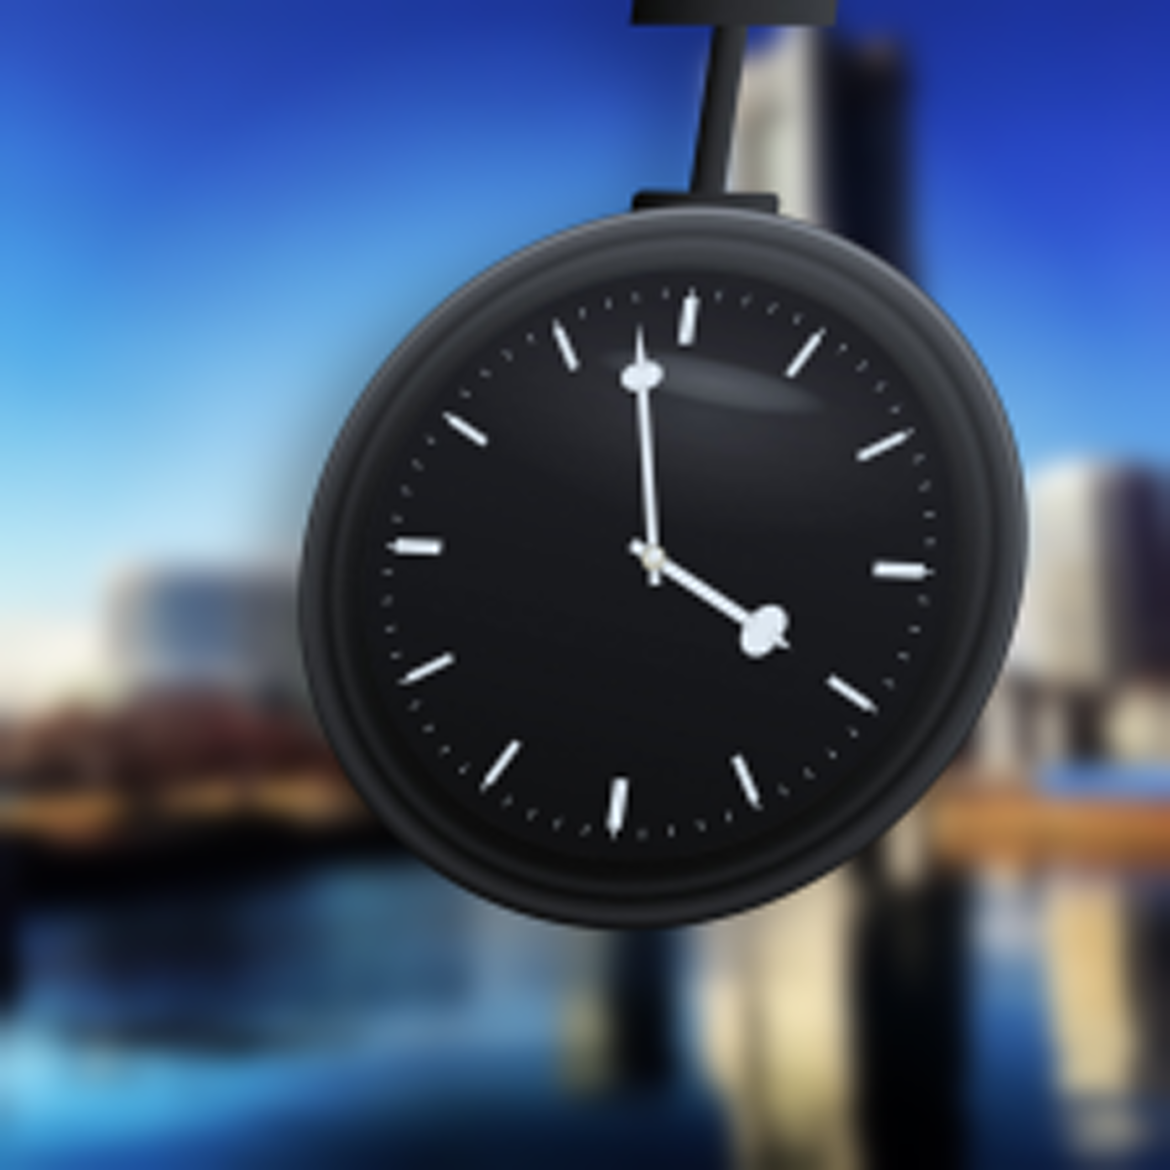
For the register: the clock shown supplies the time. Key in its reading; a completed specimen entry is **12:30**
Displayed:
**3:58**
